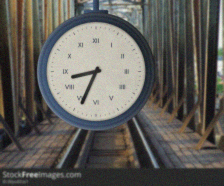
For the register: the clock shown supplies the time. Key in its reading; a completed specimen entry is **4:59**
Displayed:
**8:34**
